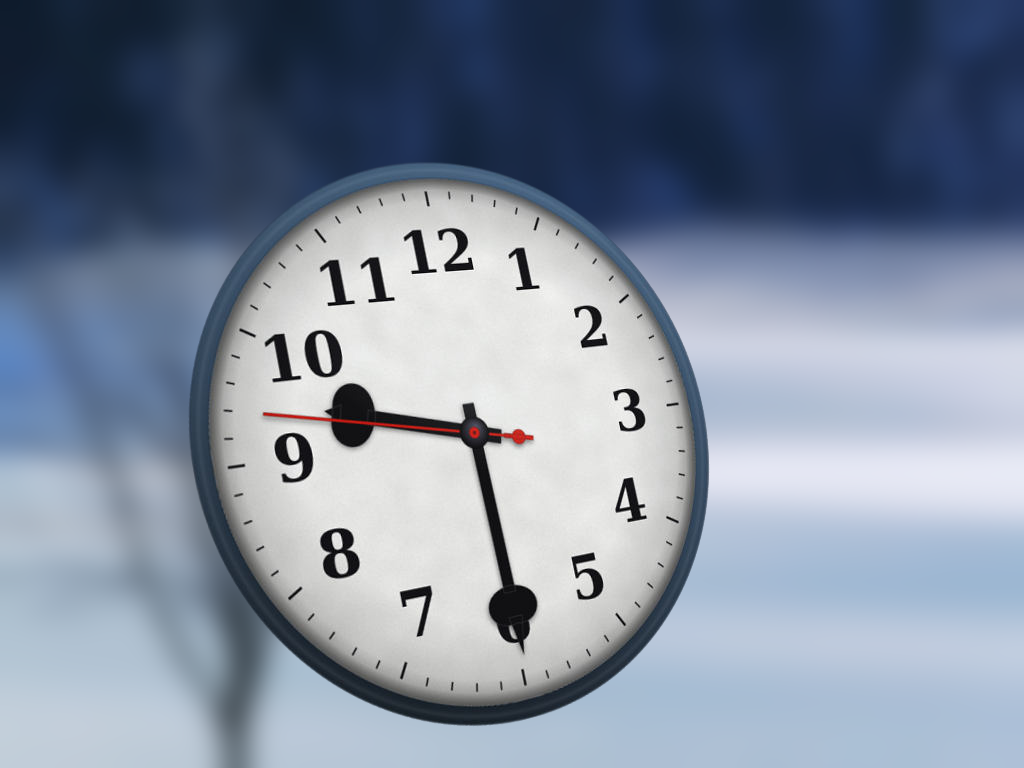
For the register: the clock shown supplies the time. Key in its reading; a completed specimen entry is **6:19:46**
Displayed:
**9:29:47**
